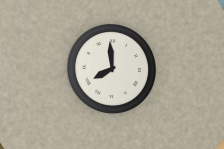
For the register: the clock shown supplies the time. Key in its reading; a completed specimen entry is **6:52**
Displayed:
**7:59**
